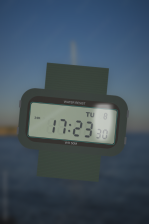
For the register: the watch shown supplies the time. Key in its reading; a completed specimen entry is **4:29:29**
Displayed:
**17:23:30**
